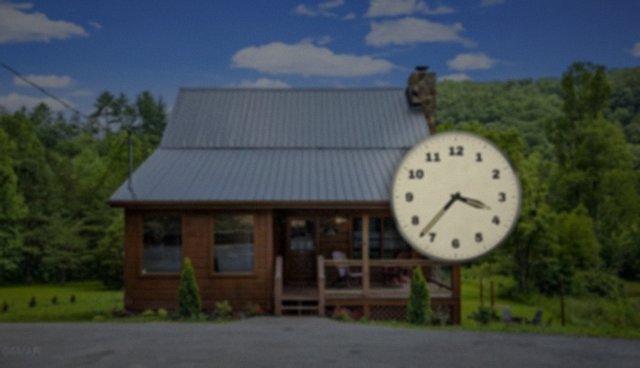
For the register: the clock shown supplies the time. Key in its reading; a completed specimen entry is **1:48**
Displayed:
**3:37**
